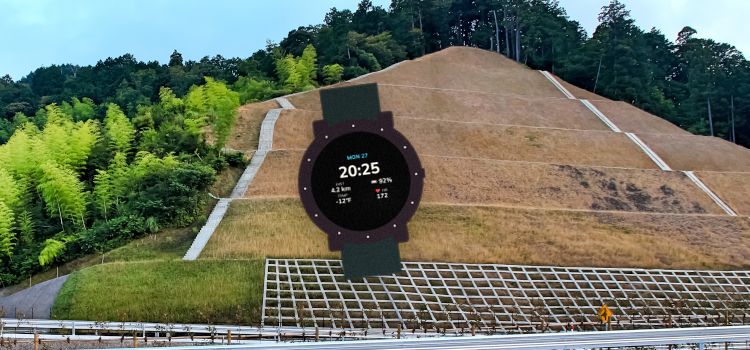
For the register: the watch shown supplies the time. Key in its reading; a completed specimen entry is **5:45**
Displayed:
**20:25**
